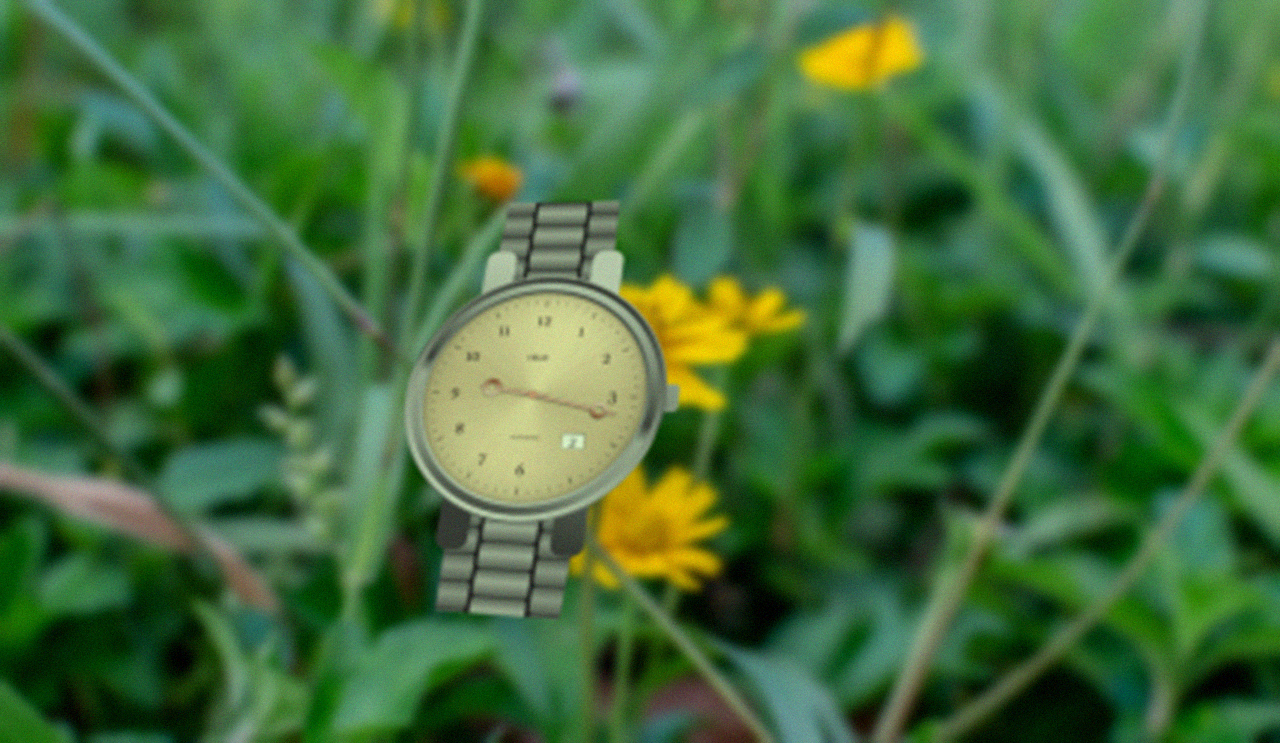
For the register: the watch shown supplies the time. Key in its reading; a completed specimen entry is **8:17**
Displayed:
**9:17**
